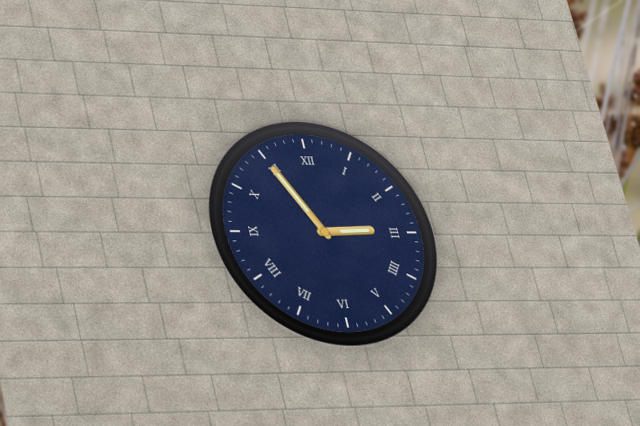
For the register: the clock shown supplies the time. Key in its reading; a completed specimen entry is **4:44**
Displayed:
**2:55**
